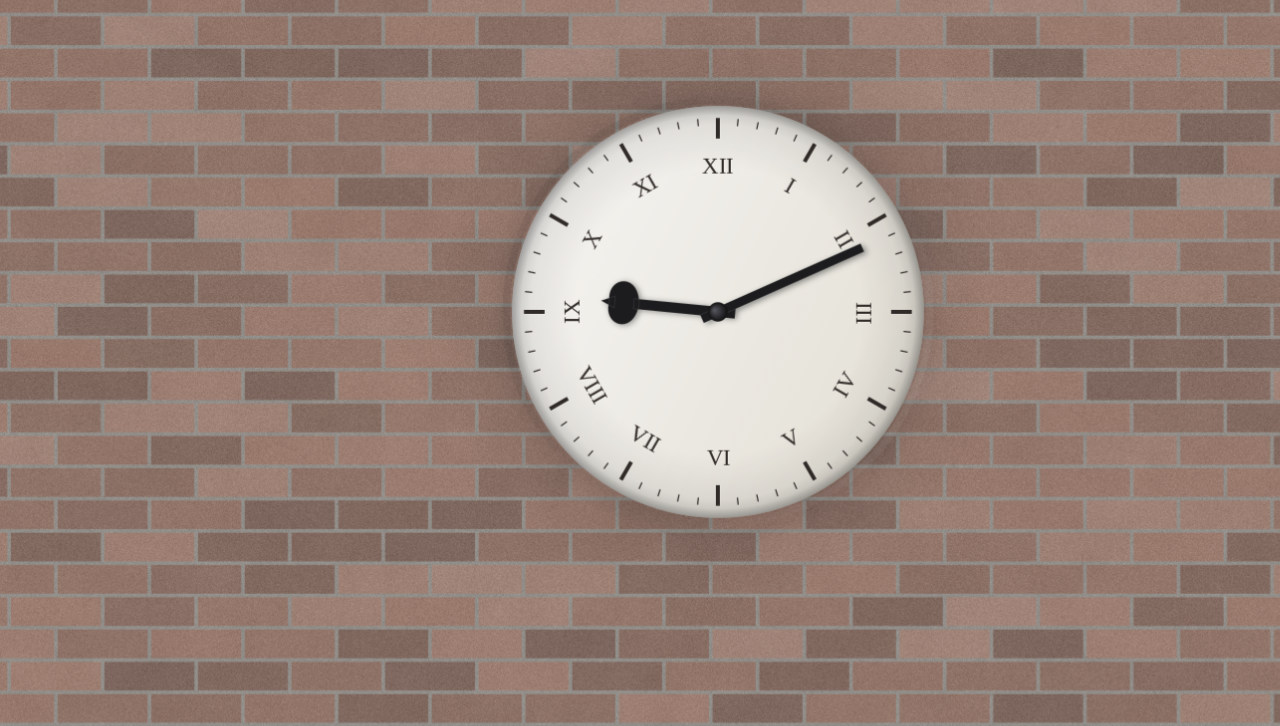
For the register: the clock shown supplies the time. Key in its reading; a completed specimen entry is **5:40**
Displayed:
**9:11**
